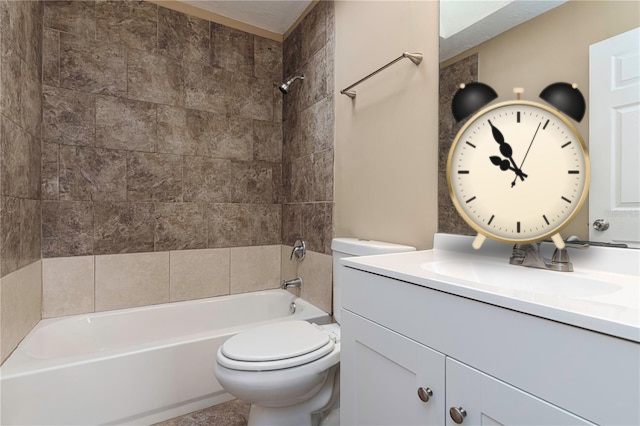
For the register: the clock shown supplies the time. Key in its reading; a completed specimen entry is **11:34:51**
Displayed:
**9:55:04**
